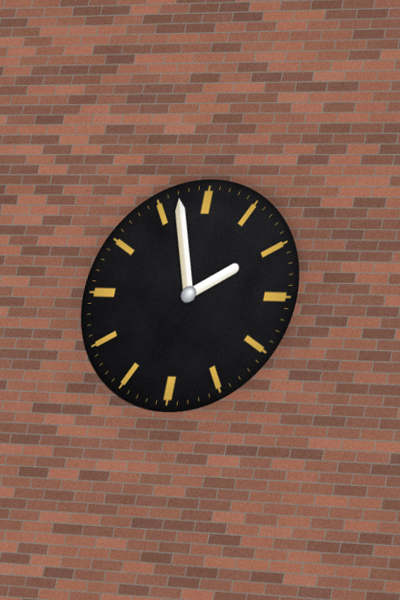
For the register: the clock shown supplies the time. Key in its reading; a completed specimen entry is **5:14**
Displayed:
**1:57**
